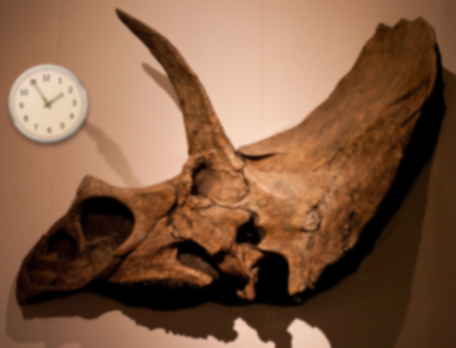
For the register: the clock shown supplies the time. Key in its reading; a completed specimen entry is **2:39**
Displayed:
**1:55**
